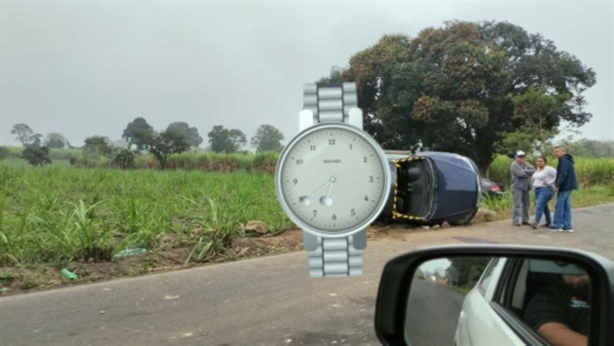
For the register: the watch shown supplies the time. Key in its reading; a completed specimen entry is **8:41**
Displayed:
**6:39**
